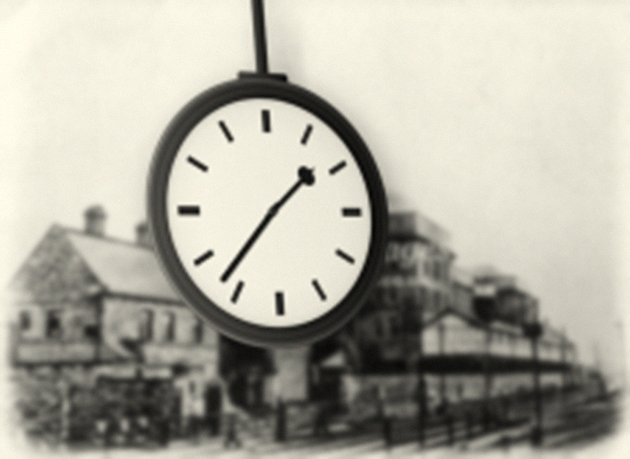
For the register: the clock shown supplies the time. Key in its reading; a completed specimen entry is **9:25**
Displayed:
**1:37**
